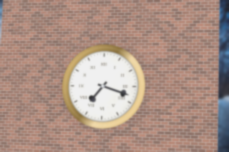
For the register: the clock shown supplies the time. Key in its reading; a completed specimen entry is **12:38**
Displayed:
**7:18**
